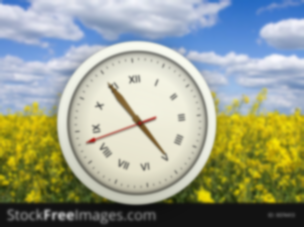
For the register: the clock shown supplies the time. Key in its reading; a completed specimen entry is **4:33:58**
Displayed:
**4:54:43**
